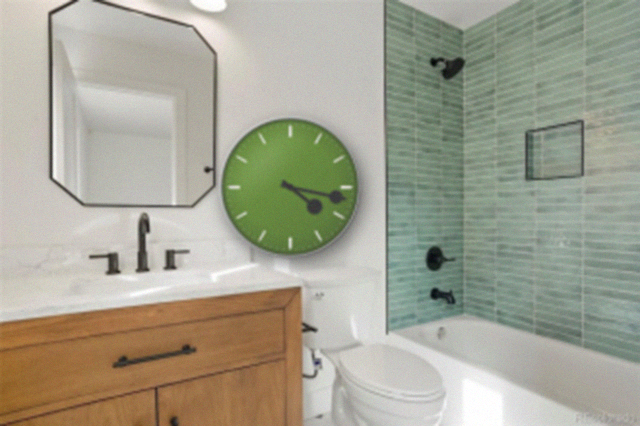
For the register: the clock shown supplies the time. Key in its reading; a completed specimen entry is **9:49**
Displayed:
**4:17**
